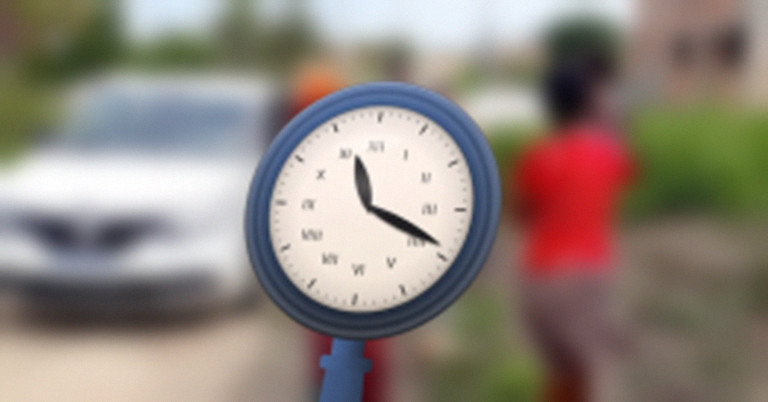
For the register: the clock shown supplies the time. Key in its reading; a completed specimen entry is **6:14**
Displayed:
**11:19**
